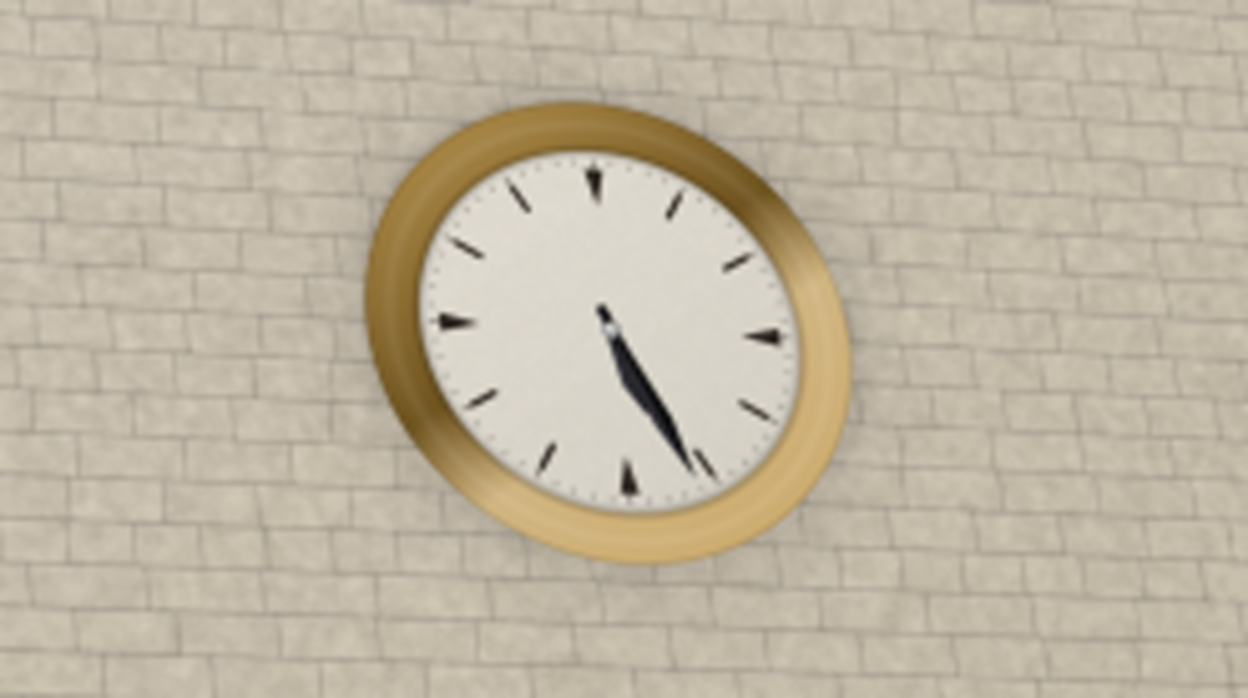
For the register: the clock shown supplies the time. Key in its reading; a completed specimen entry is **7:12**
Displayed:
**5:26**
